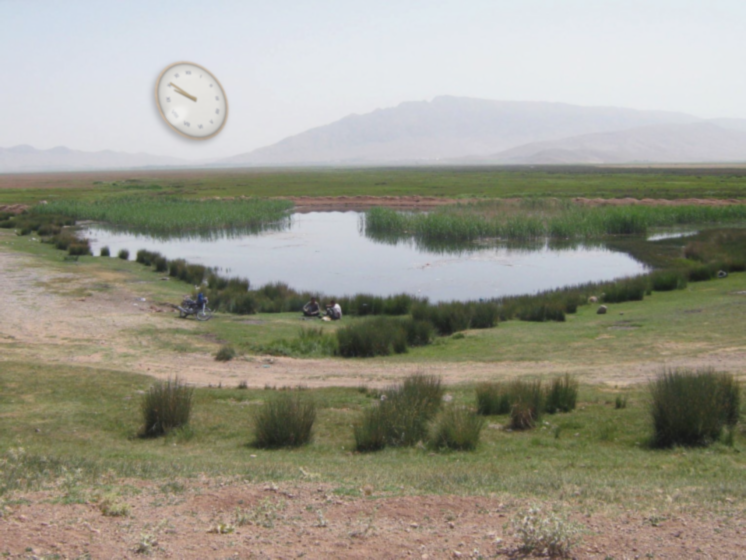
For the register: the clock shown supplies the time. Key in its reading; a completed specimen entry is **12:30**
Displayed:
**9:51**
